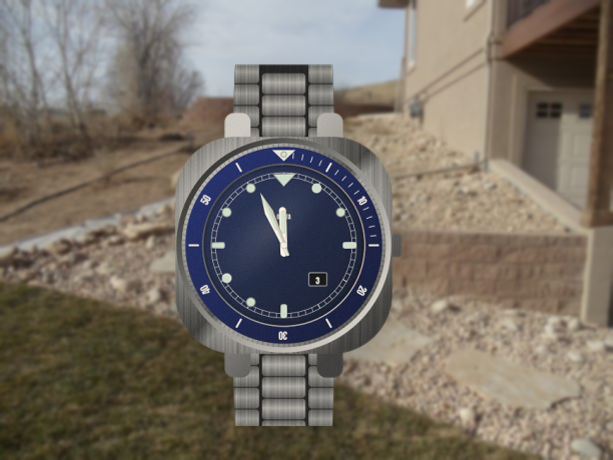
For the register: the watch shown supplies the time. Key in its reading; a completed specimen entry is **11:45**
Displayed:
**11:56**
